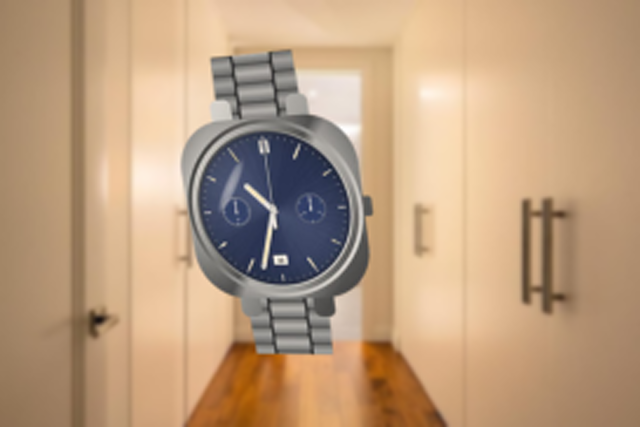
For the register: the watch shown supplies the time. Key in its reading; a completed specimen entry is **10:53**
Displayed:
**10:33**
